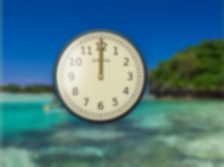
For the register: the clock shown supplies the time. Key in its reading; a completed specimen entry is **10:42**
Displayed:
**12:00**
